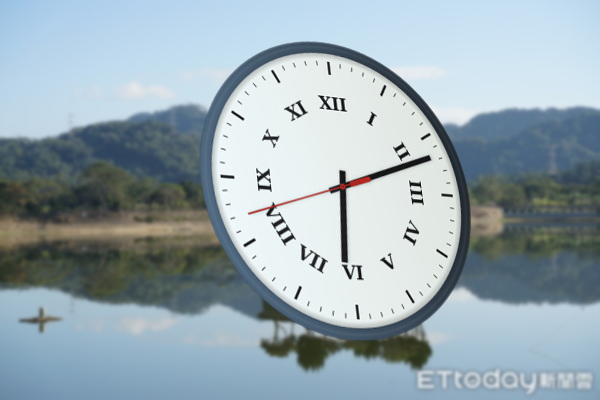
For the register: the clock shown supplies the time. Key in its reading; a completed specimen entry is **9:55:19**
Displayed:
**6:11:42**
